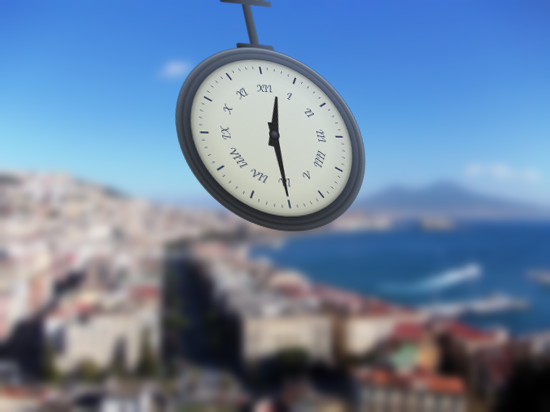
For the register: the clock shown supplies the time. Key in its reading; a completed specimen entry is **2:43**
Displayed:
**12:30**
